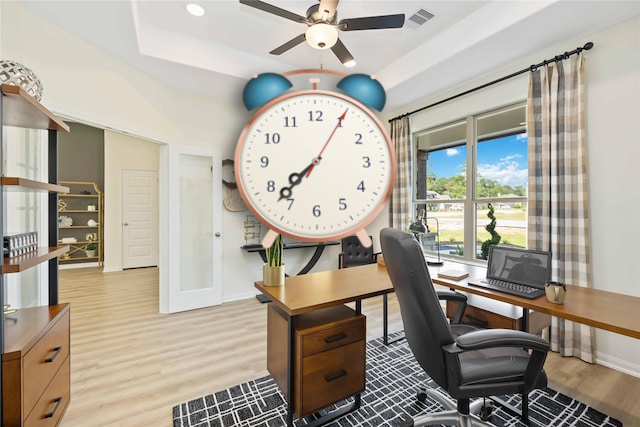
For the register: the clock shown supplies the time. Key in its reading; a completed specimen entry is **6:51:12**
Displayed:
**7:37:05**
